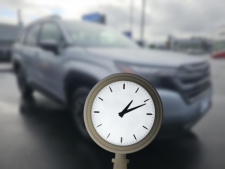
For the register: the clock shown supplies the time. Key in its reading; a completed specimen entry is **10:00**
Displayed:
**1:11**
